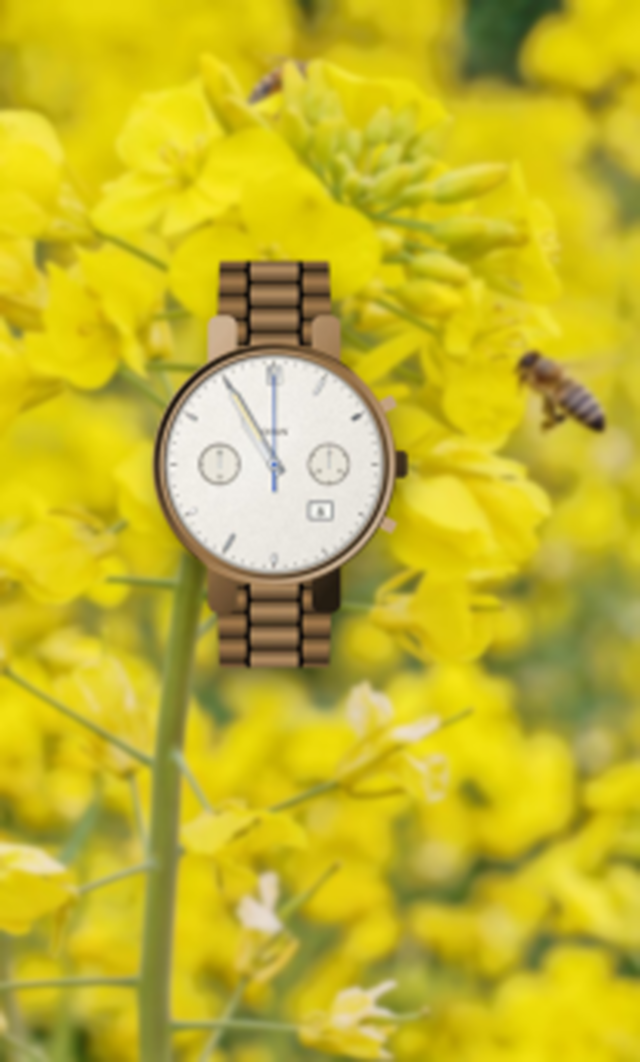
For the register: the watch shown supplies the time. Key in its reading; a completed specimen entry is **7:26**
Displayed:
**10:55**
